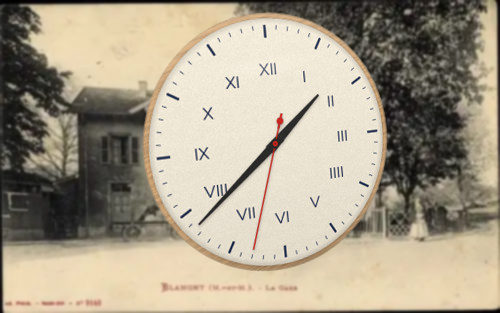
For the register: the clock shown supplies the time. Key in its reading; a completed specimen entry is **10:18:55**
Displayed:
**1:38:33**
